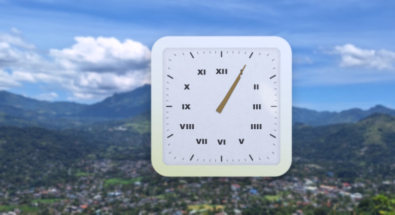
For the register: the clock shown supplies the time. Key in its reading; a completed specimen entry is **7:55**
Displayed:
**1:05**
